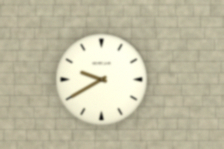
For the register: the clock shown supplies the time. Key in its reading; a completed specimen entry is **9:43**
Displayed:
**9:40**
